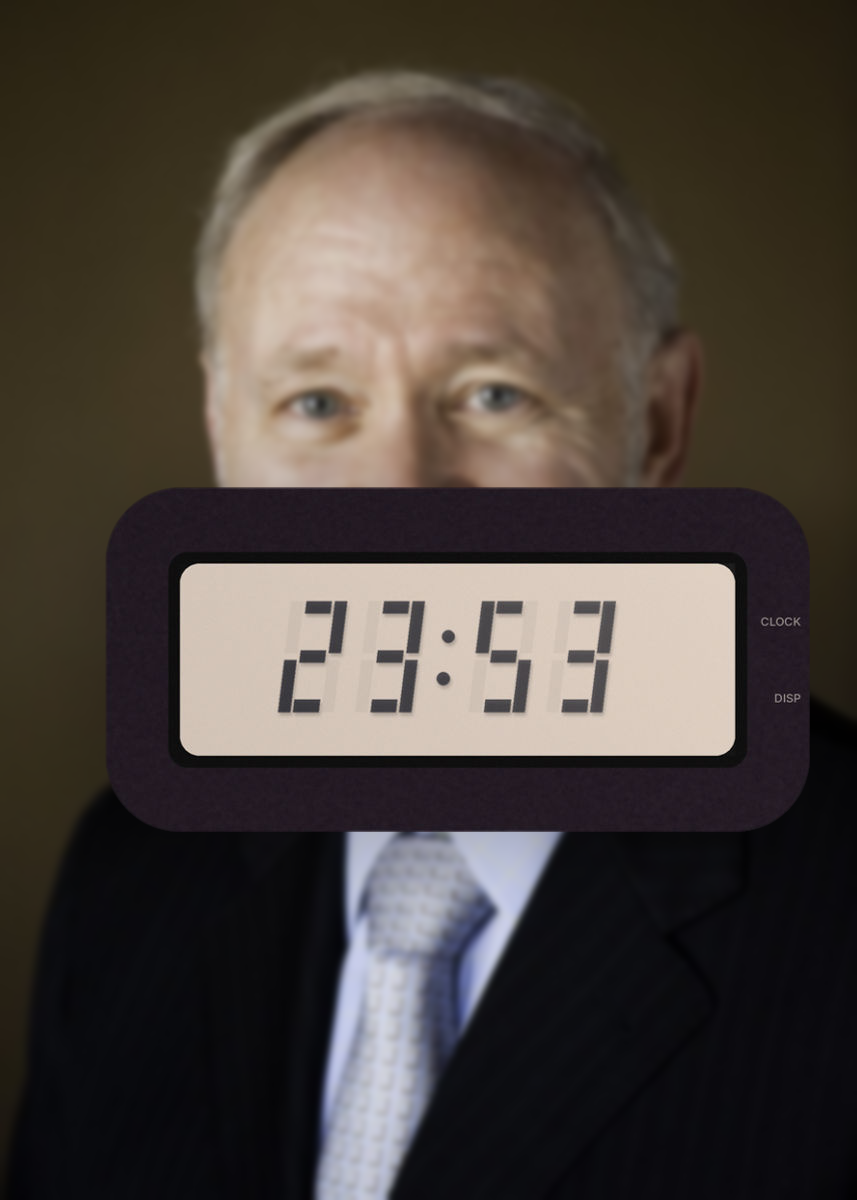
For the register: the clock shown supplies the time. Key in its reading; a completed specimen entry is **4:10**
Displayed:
**23:53**
